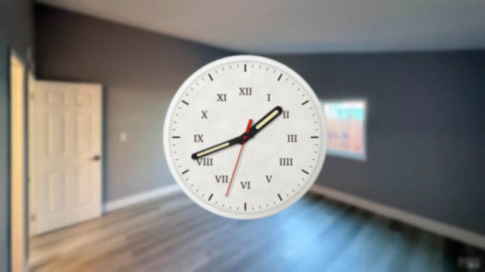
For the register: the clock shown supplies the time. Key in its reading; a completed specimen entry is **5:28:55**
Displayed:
**1:41:33**
